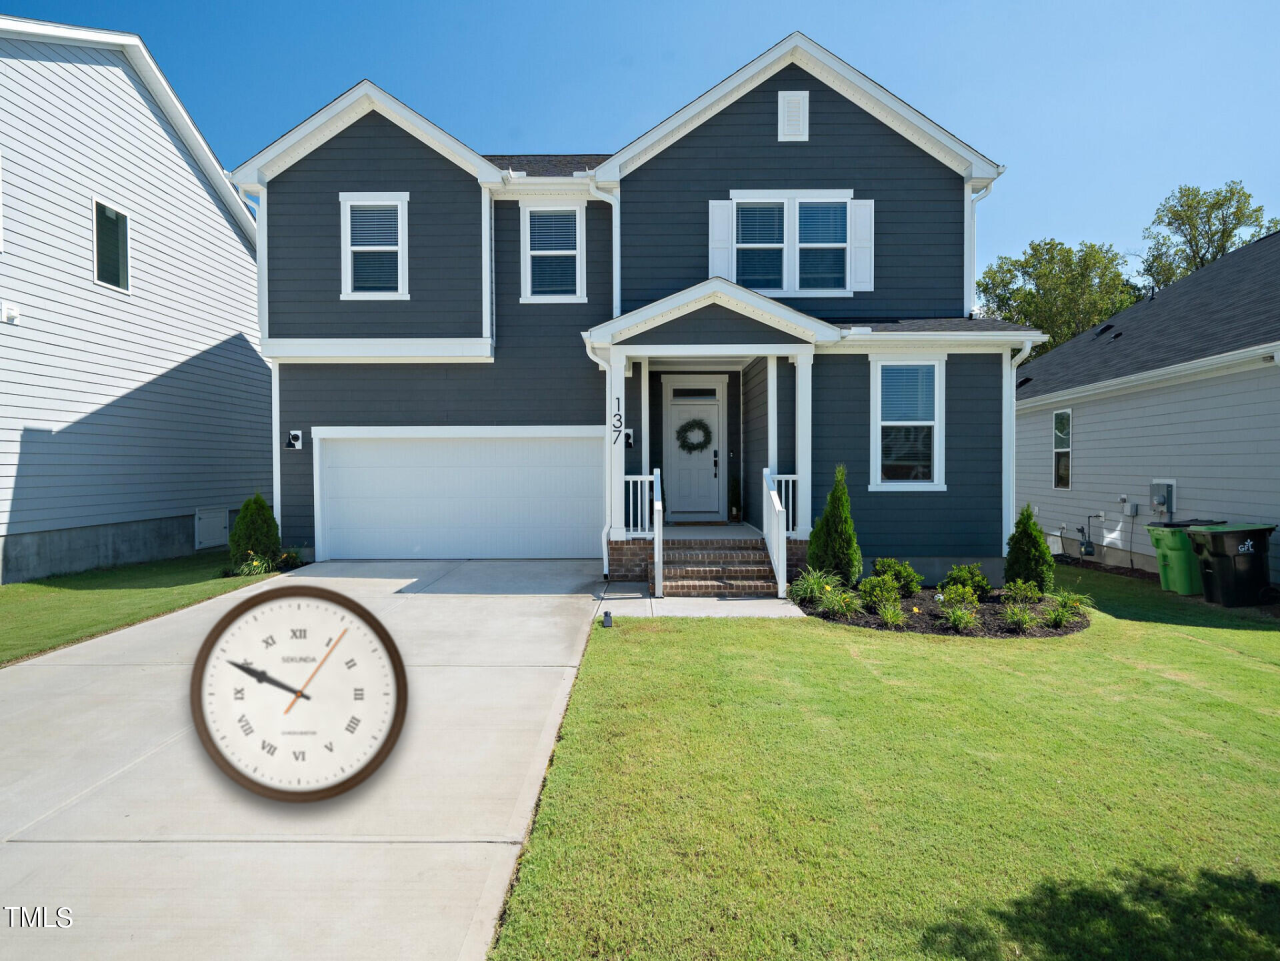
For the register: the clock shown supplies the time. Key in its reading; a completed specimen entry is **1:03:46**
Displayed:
**9:49:06**
